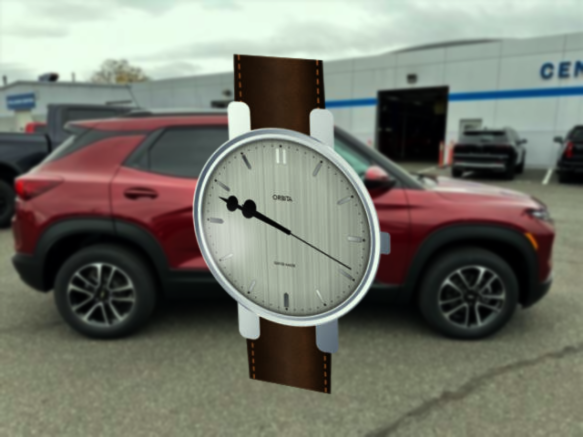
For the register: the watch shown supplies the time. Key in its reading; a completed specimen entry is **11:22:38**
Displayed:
**9:48:19**
